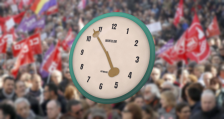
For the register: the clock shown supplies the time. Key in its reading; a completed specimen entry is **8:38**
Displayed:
**4:53**
